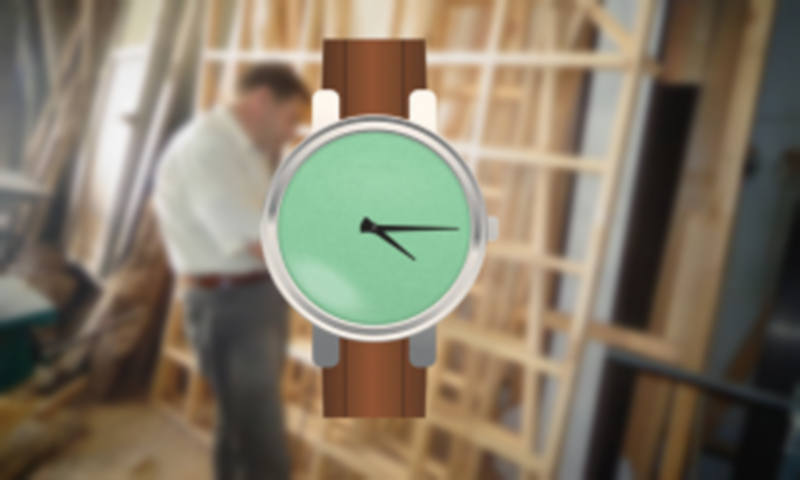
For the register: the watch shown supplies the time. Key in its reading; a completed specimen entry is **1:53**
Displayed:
**4:15**
